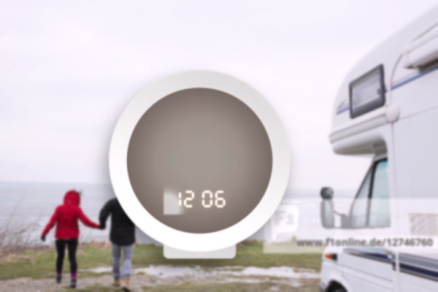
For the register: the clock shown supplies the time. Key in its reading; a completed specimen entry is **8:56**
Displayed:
**12:06**
